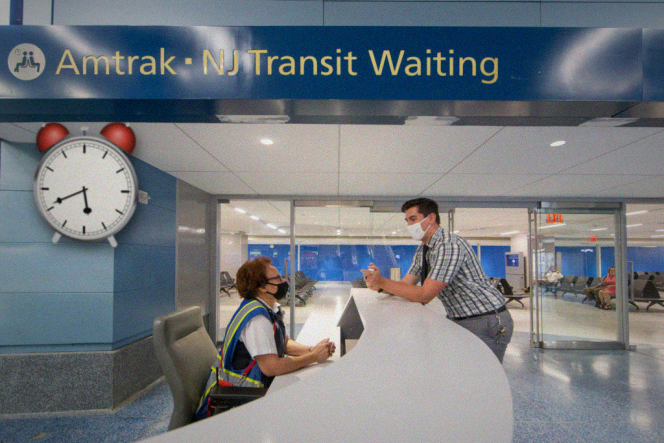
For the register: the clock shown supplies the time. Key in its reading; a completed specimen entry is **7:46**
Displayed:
**5:41**
